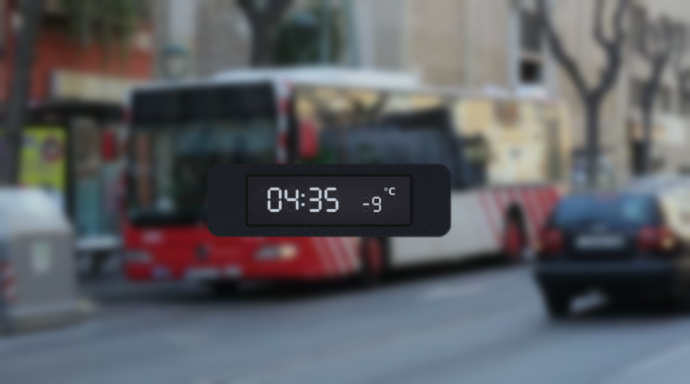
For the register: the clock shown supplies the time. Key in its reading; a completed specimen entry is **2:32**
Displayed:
**4:35**
